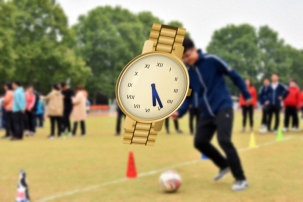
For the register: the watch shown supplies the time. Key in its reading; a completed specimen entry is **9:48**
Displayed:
**5:24**
